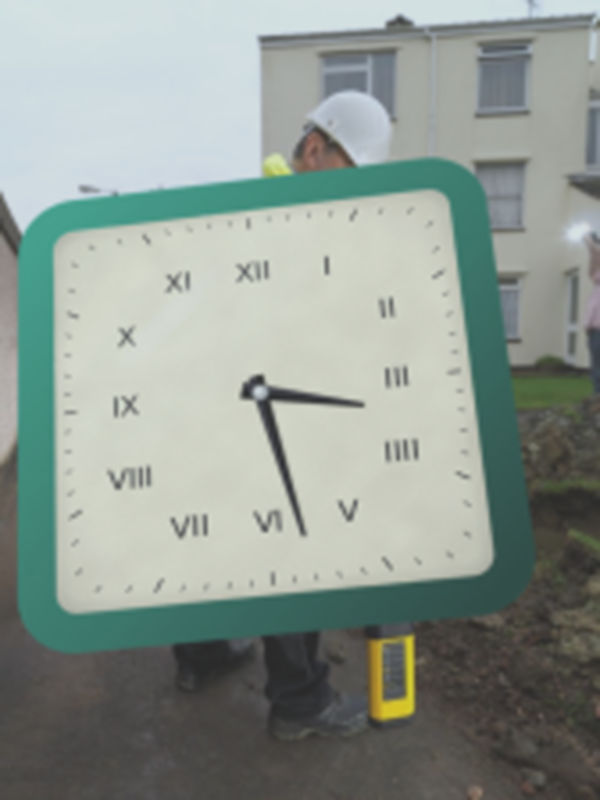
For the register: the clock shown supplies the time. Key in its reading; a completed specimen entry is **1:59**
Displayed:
**3:28**
